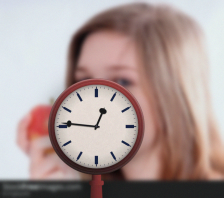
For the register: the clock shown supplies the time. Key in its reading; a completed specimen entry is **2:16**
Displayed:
**12:46**
